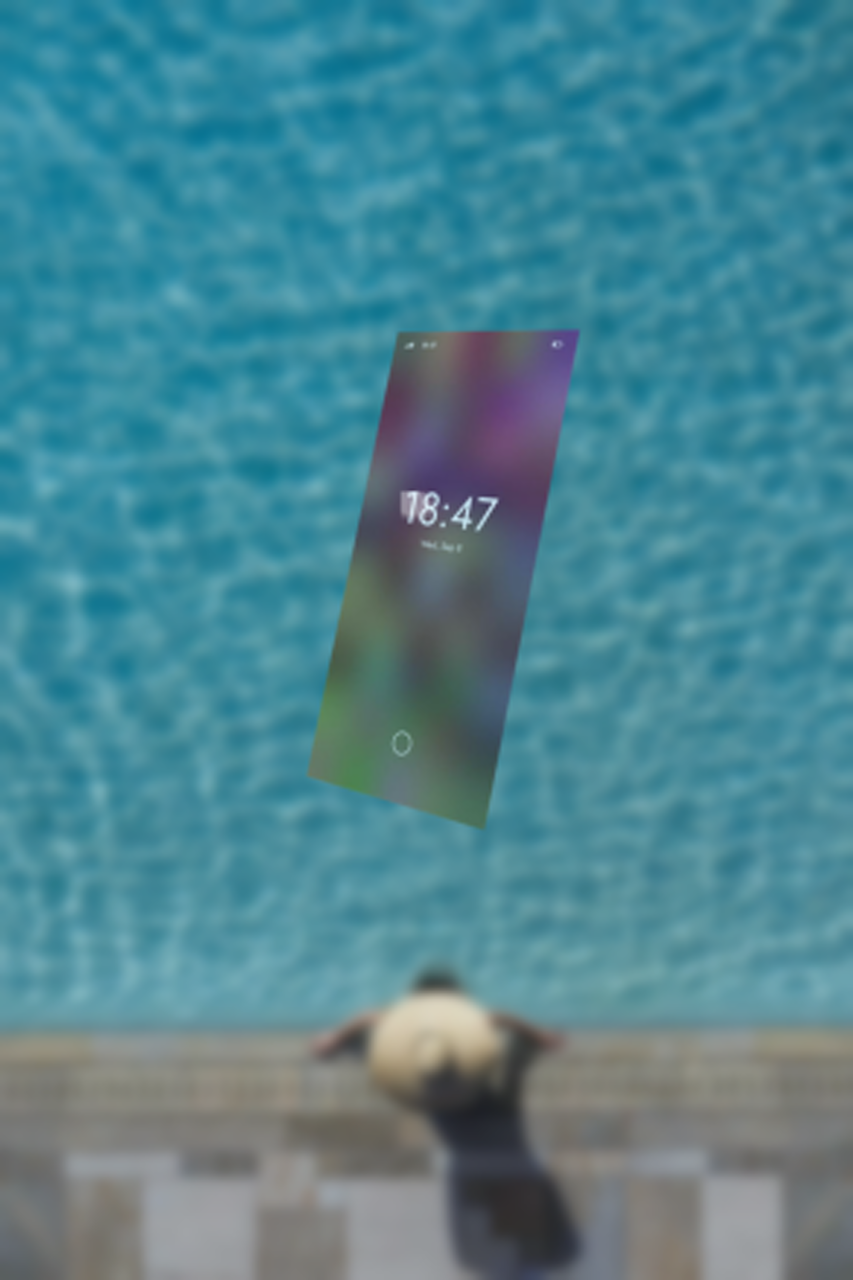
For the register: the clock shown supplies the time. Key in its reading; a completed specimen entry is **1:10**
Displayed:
**18:47**
